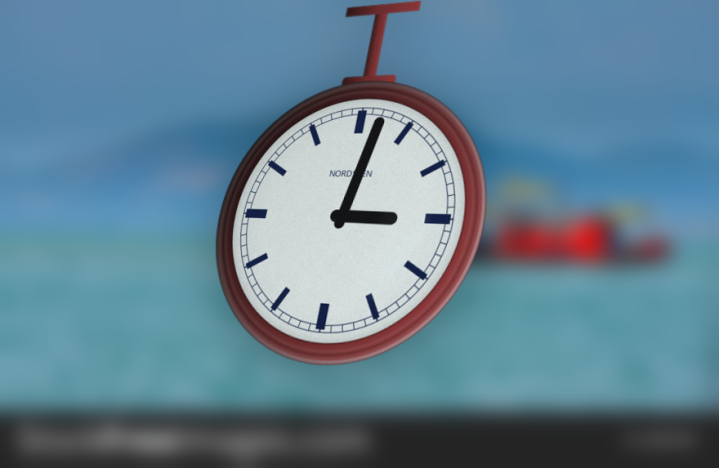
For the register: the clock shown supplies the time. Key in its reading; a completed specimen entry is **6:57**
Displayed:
**3:02**
